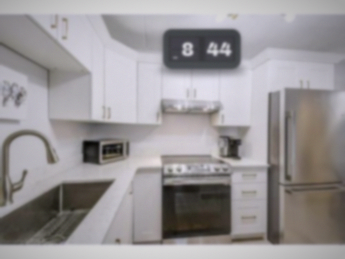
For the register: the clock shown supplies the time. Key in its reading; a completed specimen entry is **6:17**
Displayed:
**8:44**
